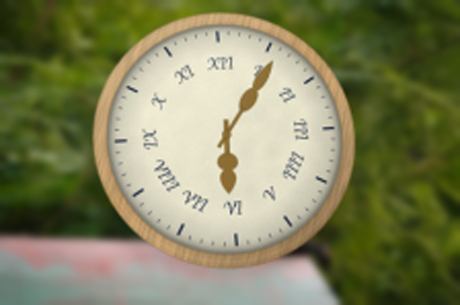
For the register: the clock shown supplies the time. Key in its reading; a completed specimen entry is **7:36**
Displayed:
**6:06**
